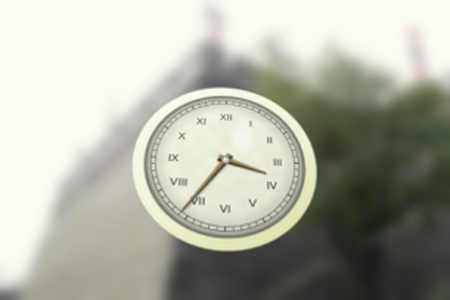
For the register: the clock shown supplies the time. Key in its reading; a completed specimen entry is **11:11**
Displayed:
**3:36**
